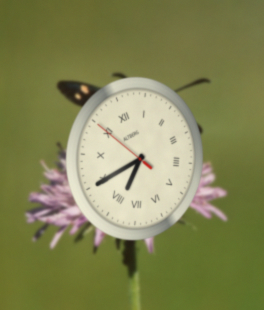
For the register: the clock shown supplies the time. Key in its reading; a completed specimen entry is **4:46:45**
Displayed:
**7:44:55**
